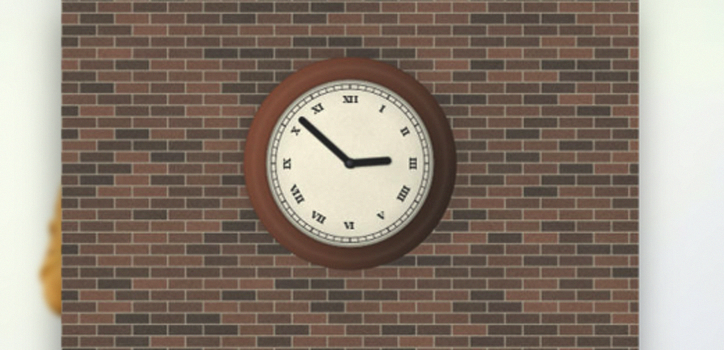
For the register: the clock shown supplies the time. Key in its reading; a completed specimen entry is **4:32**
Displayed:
**2:52**
